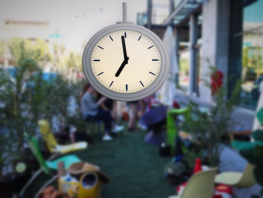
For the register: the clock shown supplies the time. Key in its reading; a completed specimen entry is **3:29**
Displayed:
**6:59**
